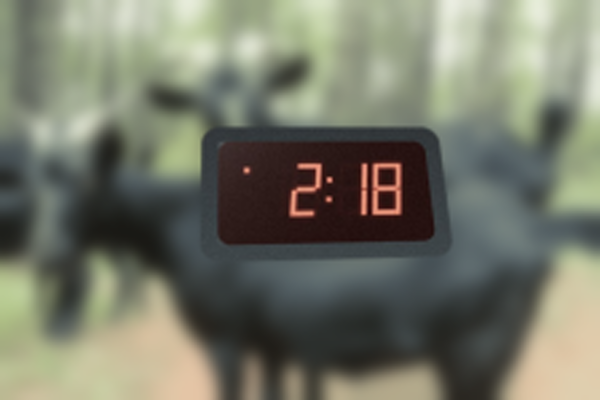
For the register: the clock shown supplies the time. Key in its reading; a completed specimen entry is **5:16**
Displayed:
**2:18**
